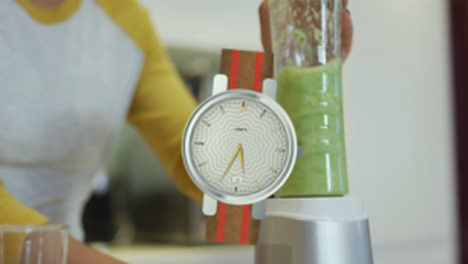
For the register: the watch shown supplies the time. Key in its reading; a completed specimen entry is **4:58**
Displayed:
**5:34**
